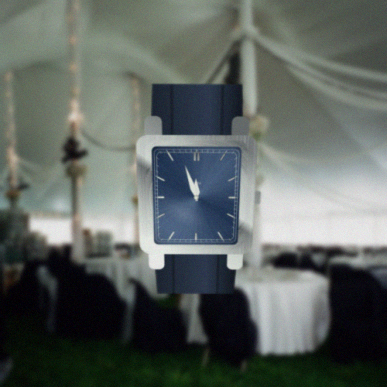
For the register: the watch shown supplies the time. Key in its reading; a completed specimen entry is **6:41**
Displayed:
**11:57**
